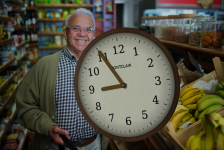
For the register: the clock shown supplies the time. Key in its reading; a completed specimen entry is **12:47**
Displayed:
**8:55**
